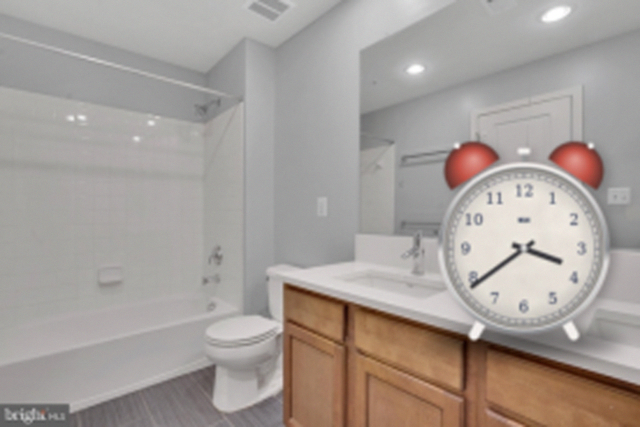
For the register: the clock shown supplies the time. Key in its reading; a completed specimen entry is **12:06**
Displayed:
**3:39**
